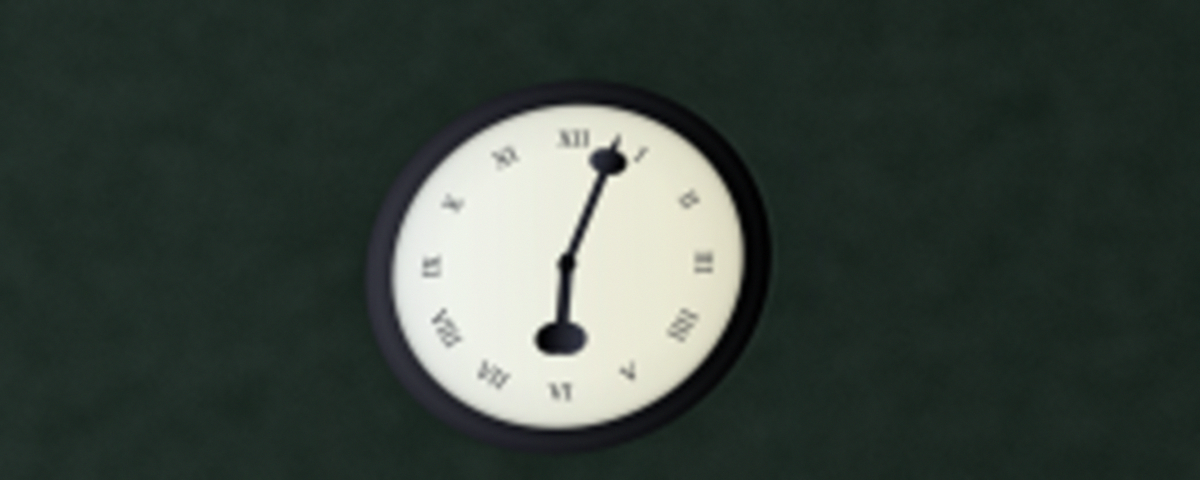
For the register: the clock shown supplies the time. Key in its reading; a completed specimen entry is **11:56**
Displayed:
**6:03**
